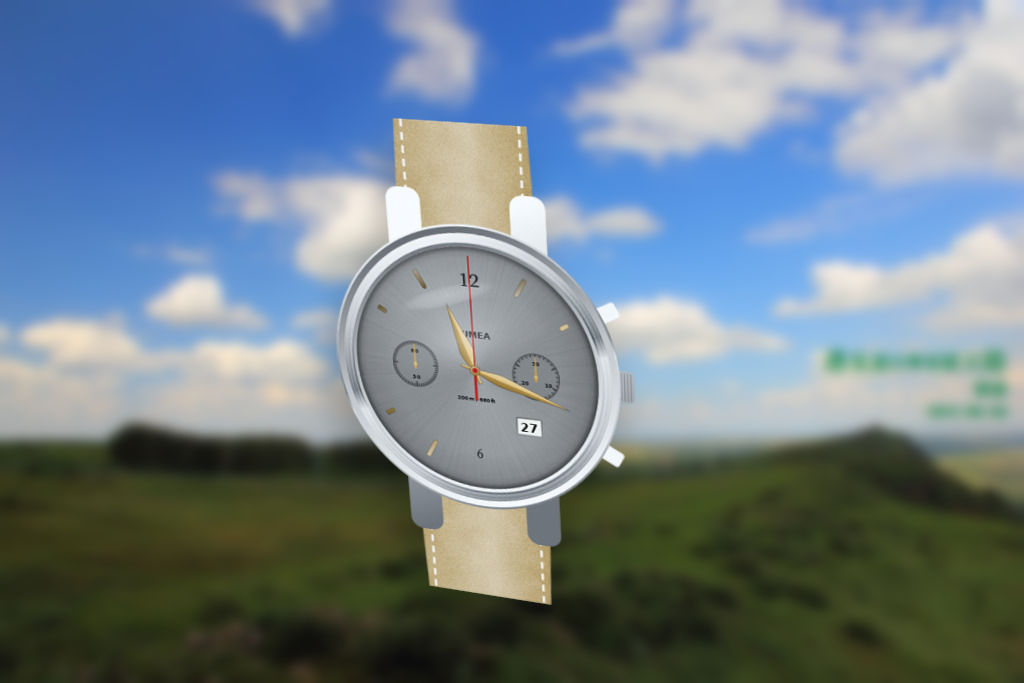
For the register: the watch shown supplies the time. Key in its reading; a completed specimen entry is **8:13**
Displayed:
**11:18**
